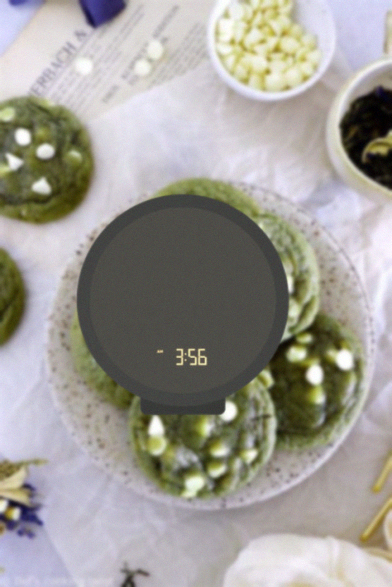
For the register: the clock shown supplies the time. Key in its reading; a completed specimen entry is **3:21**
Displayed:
**3:56**
